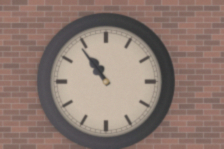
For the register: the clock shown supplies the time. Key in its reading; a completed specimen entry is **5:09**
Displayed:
**10:54**
